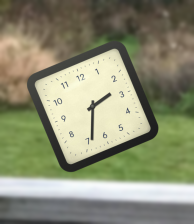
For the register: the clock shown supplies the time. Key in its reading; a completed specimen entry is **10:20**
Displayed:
**2:34**
